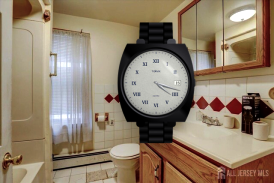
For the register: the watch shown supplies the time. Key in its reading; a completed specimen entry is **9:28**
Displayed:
**4:18**
